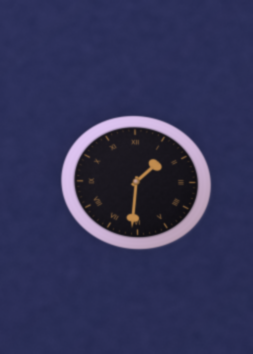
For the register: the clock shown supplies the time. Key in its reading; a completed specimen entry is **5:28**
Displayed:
**1:31**
